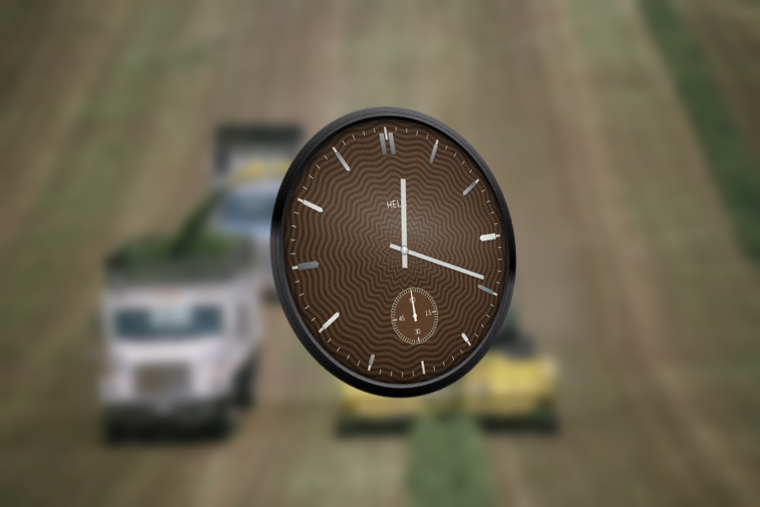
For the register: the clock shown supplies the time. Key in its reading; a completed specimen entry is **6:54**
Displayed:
**12:19**
